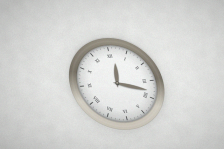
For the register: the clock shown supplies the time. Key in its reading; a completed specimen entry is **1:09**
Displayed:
**12:18**
